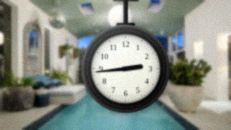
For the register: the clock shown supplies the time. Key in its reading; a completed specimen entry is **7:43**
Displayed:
**2:44**
